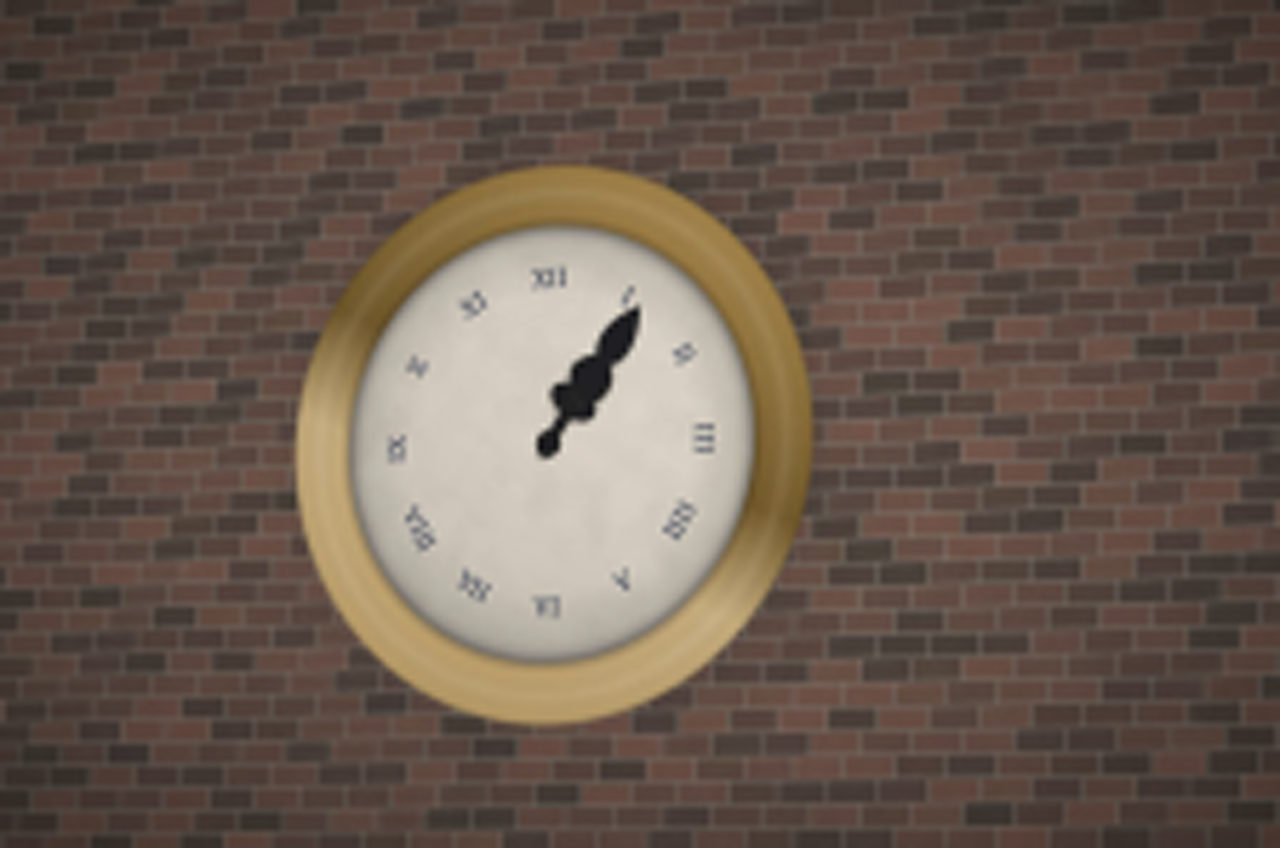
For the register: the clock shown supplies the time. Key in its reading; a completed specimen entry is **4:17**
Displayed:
**1:06**
